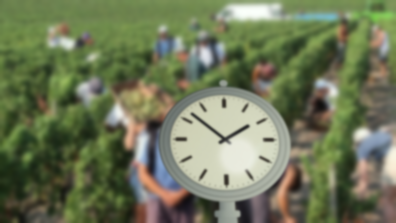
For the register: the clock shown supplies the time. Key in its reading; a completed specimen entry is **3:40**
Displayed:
**1:52**
